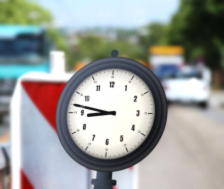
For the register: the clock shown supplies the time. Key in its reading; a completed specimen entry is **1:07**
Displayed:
**8:47**
